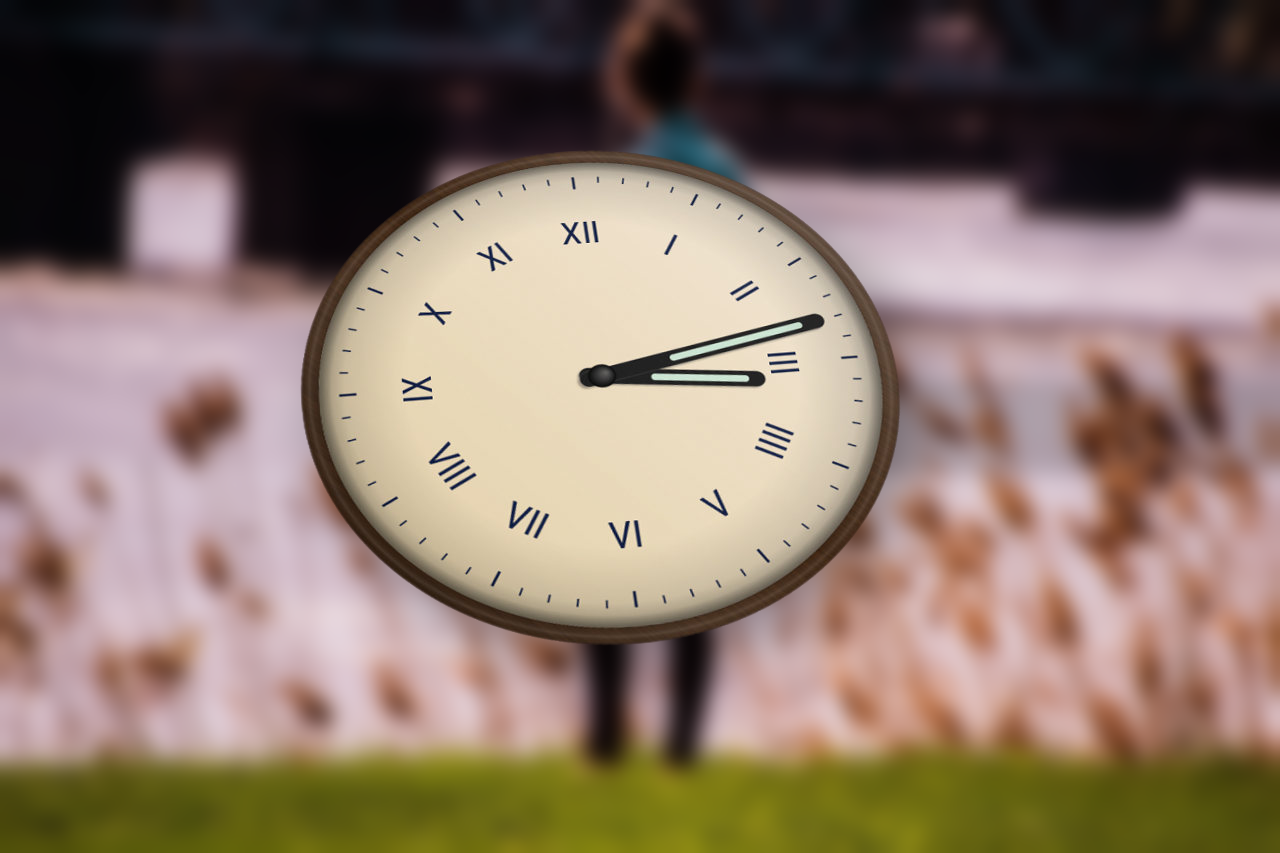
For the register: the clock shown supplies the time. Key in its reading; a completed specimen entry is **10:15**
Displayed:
**3:13**
